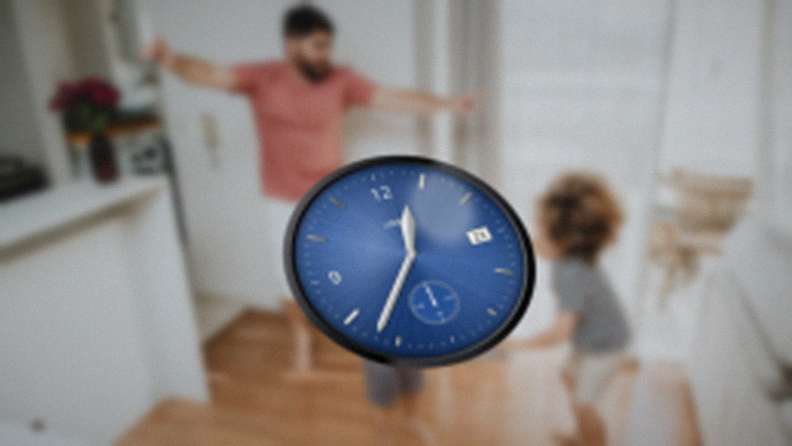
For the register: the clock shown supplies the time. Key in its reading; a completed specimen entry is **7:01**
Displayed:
**12:37**
